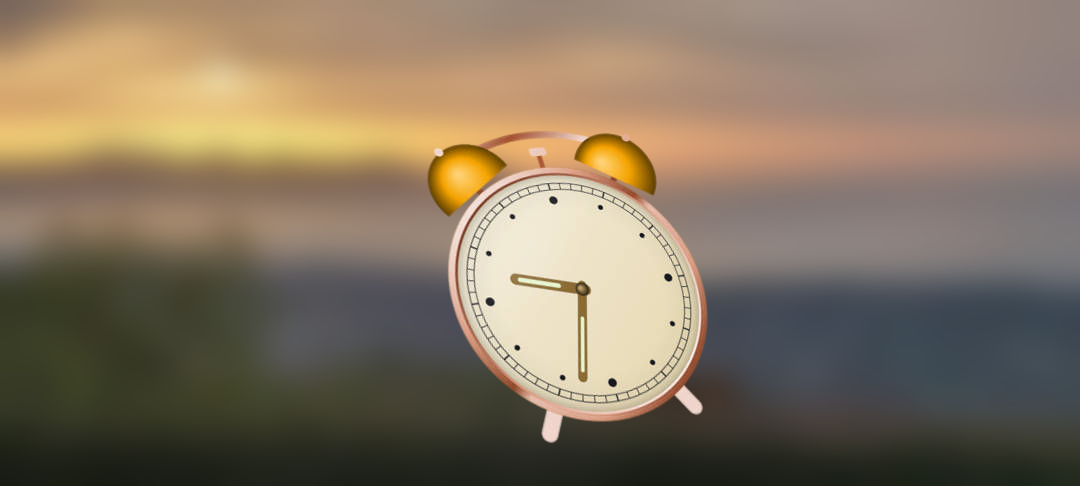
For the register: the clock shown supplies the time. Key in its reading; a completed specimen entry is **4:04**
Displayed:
**9:33**
